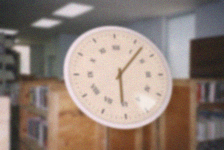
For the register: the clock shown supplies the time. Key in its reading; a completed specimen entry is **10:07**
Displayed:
**6:07**
